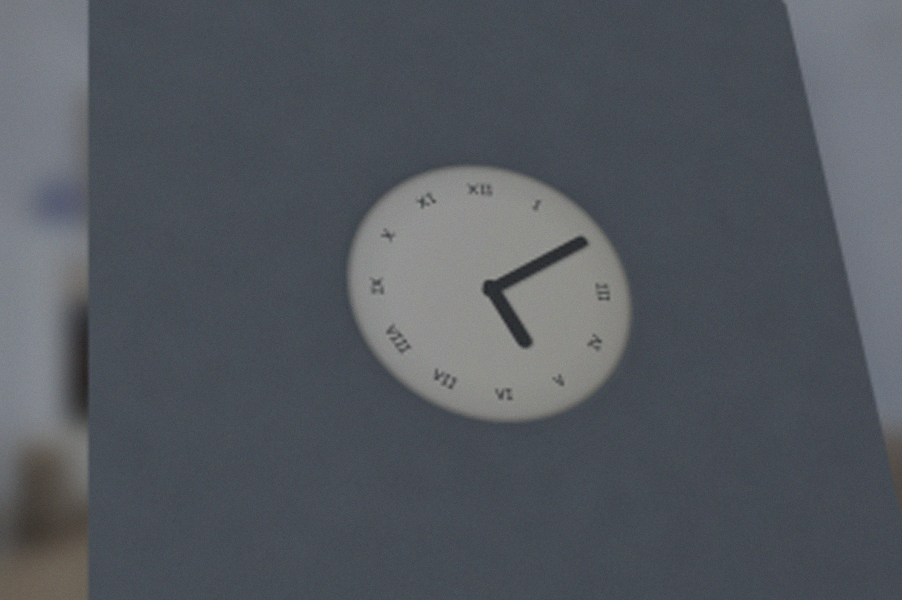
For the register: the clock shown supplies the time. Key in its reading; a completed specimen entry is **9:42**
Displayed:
**5:10**
